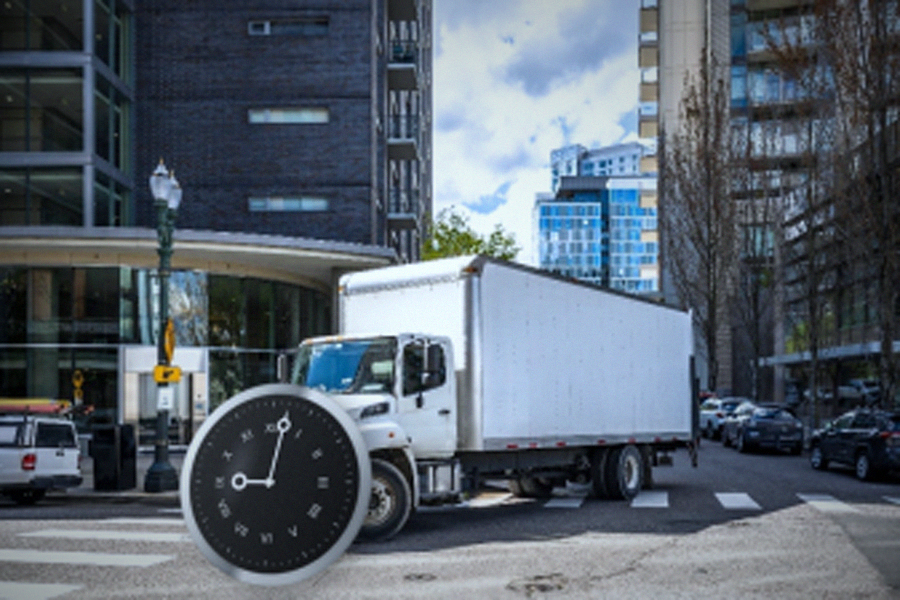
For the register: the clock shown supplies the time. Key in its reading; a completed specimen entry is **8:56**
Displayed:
**9:02**
